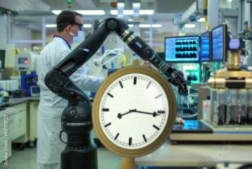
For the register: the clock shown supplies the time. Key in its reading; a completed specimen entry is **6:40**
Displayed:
**8:16**
